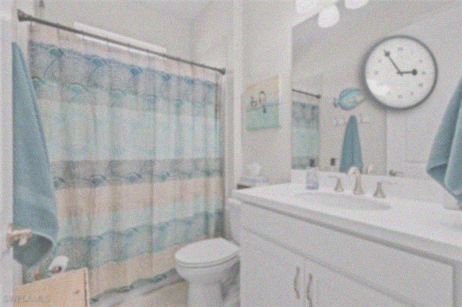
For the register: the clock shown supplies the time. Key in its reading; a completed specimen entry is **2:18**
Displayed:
**2:54**
